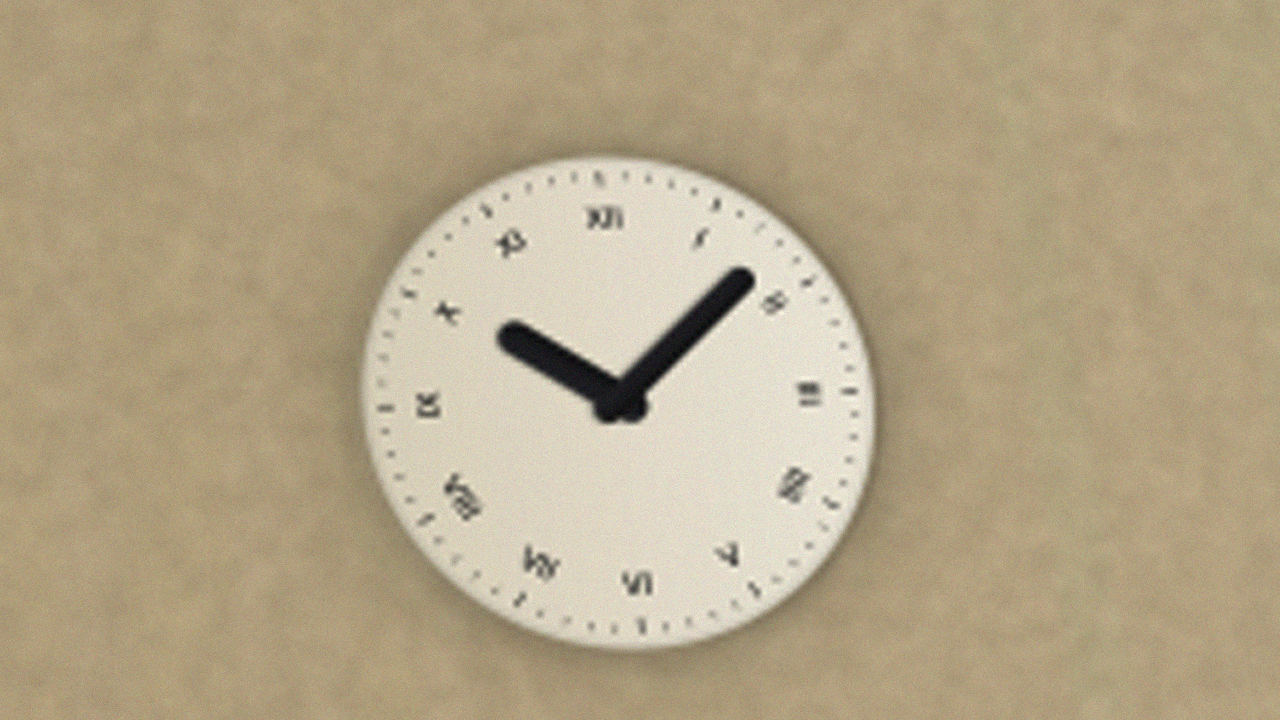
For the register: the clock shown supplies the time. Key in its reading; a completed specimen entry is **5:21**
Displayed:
**10:08**
